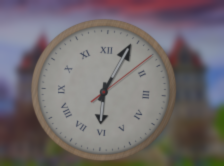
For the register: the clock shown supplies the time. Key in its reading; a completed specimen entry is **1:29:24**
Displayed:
**6:04:08**
